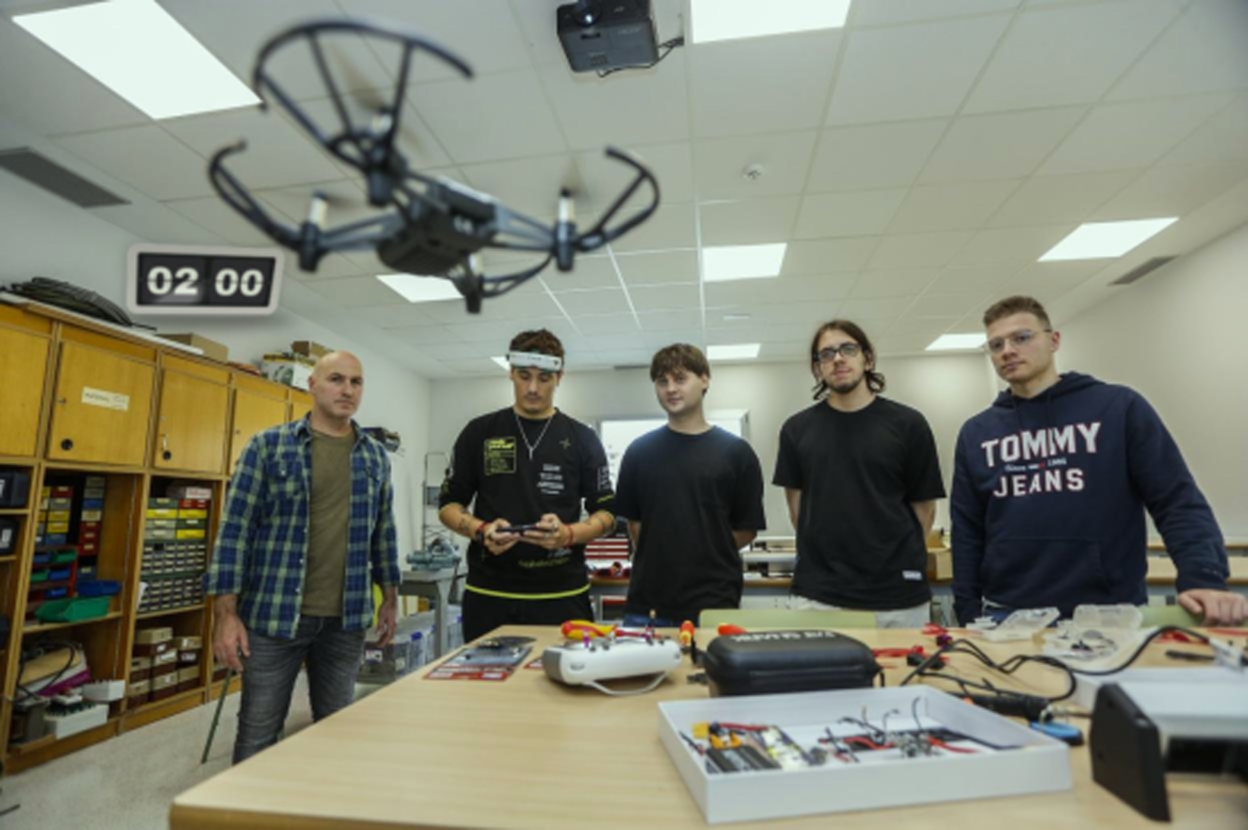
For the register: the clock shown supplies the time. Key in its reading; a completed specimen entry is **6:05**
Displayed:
**2:00**
